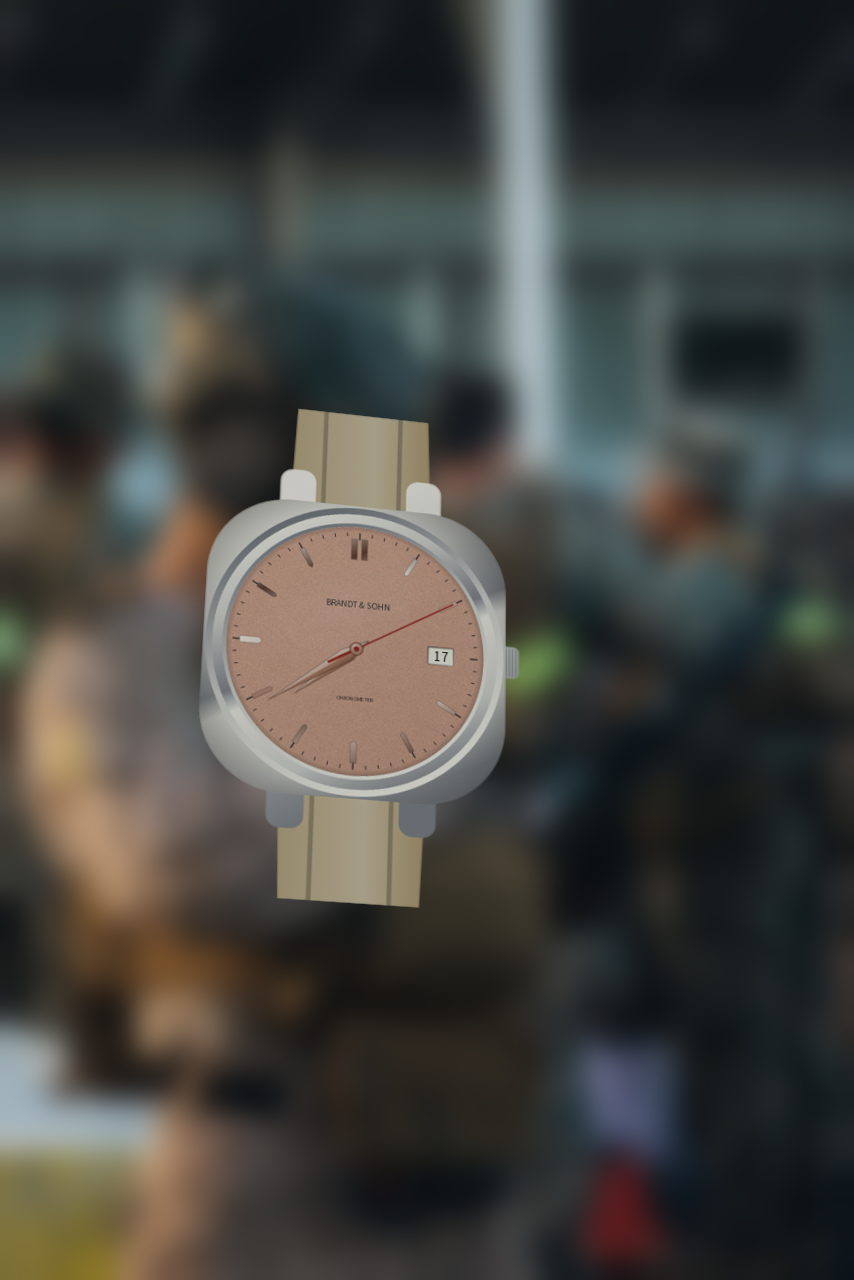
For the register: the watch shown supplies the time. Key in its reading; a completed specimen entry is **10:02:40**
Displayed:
**7:39:10**
